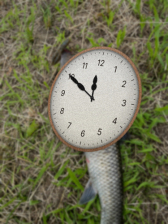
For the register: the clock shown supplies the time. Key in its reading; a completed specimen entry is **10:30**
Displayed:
**11:50**
